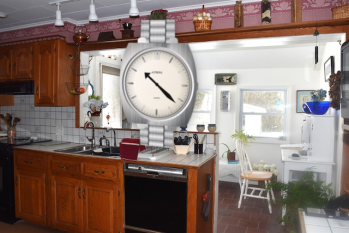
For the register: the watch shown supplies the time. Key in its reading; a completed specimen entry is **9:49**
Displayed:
**10:22**
